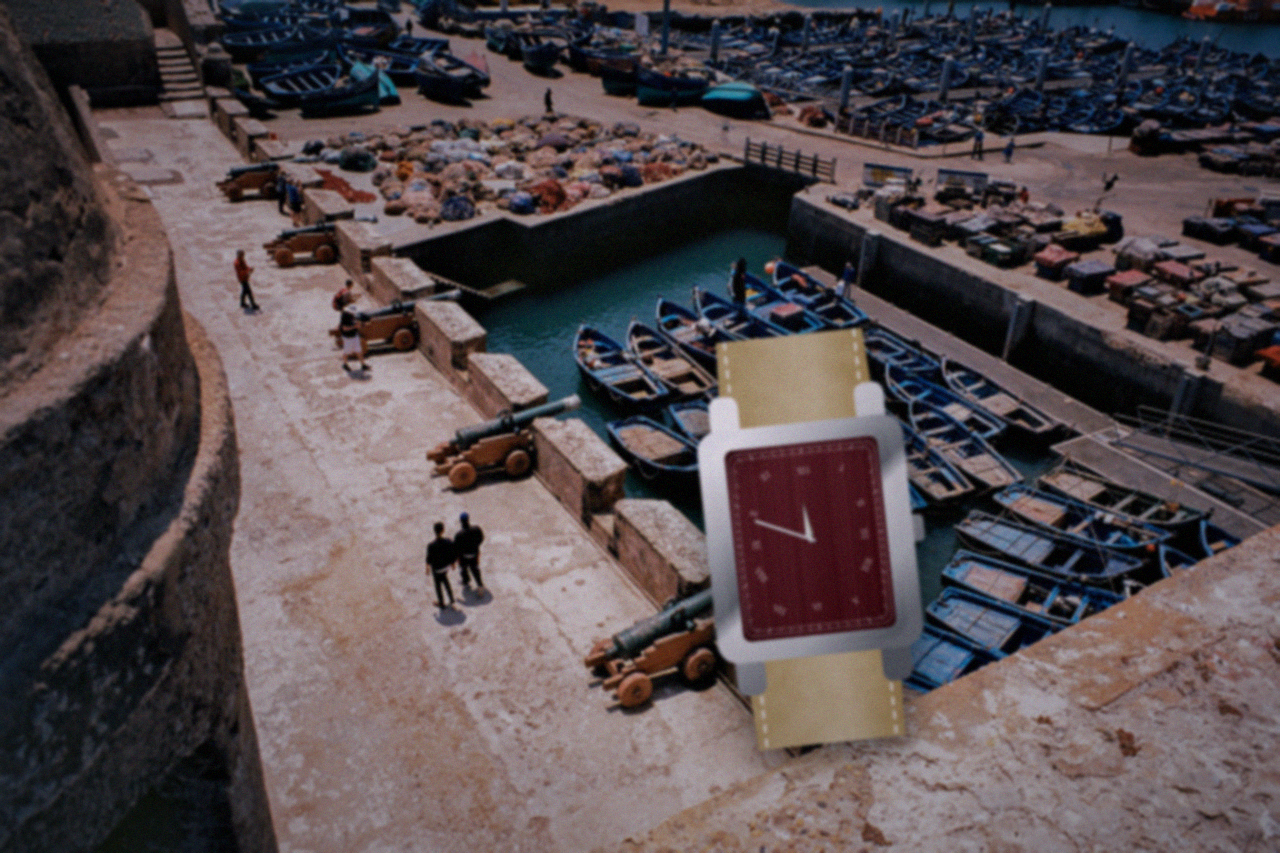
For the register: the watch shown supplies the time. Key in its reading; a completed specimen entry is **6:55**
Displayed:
**11:49**
